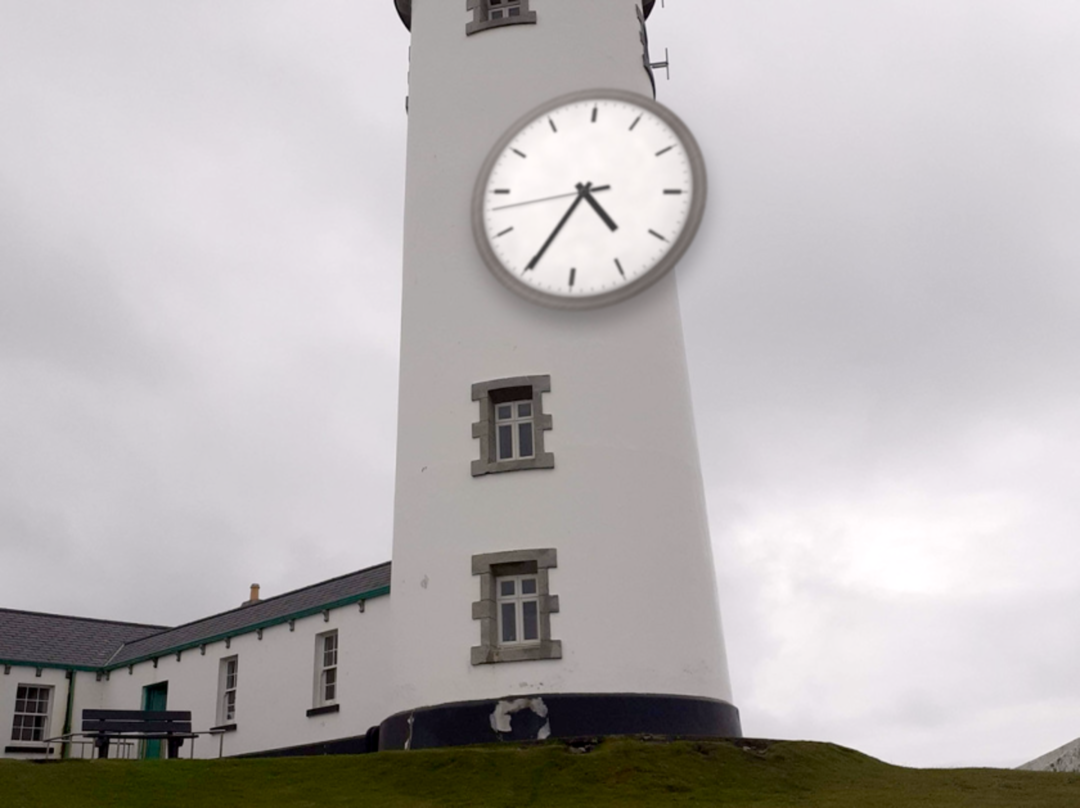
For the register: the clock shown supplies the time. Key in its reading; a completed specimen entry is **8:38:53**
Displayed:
**4:34:43**
